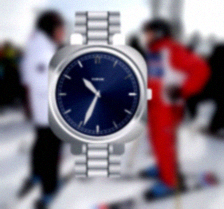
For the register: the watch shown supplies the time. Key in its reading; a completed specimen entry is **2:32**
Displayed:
**10:34**
